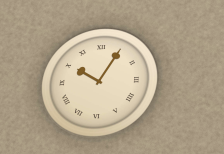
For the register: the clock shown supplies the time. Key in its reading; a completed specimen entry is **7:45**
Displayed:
**10:05**
